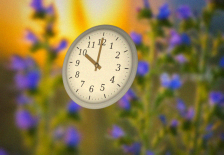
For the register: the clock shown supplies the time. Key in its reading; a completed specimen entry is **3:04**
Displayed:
**10:00**
